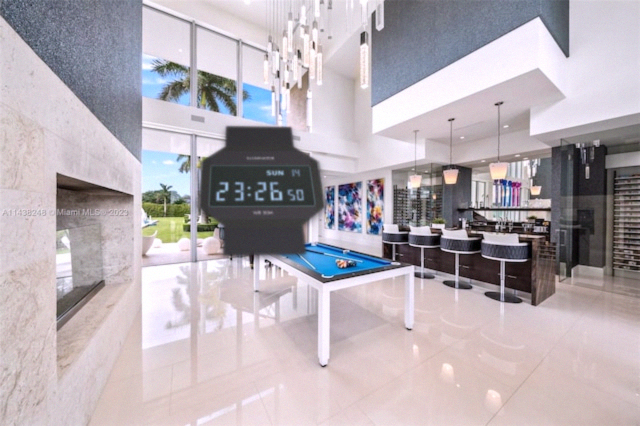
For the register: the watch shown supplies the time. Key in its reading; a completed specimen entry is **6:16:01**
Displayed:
**23:26:50**
